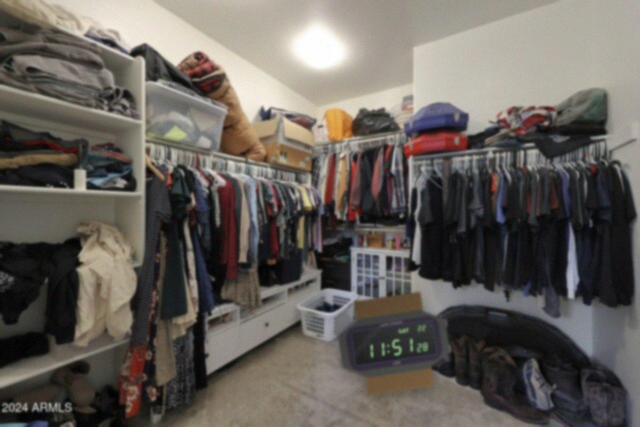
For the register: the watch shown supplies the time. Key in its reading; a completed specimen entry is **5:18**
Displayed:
**11:51**
